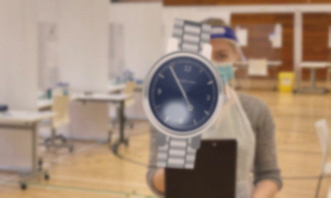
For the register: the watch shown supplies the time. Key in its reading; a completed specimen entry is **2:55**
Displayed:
**4:54**
